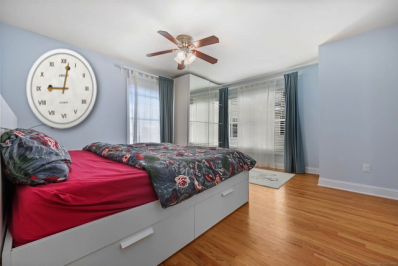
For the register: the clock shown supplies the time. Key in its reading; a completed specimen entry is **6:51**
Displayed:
**9:02**
